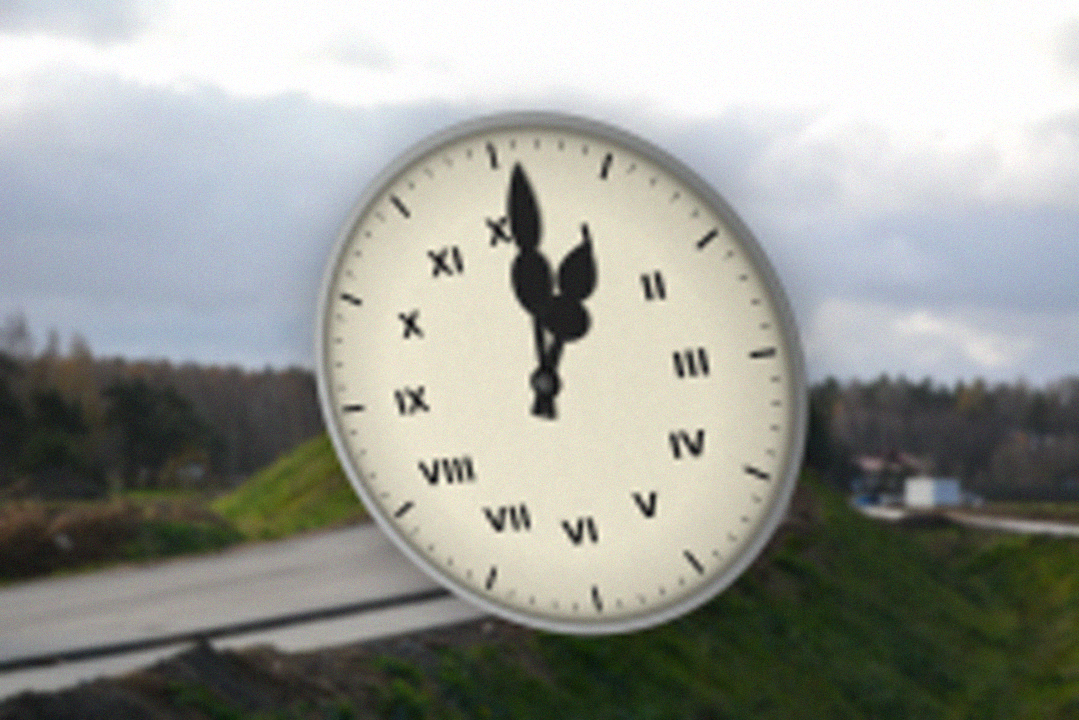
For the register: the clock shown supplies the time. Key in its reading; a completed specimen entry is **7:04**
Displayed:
**1:01**
